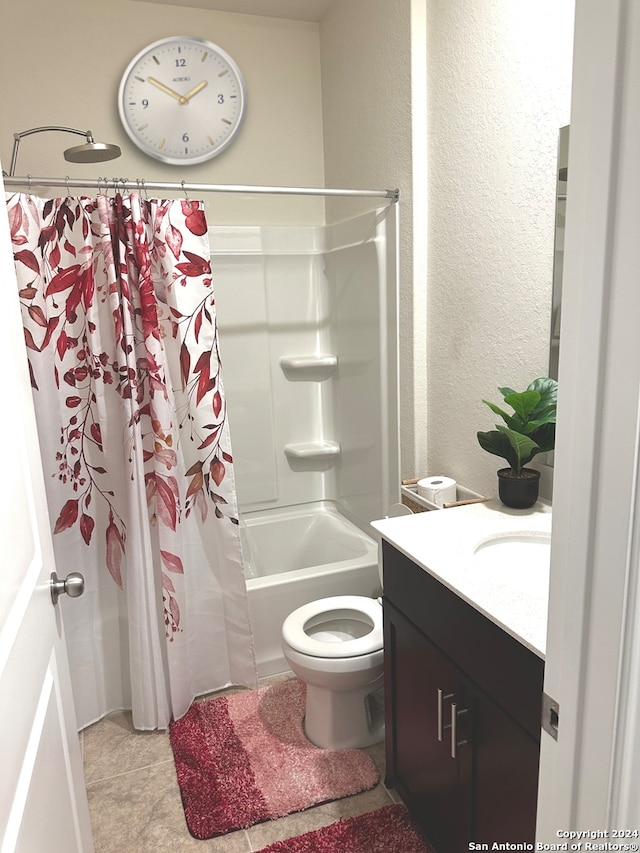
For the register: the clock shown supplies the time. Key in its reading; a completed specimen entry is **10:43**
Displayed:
**1:51**
